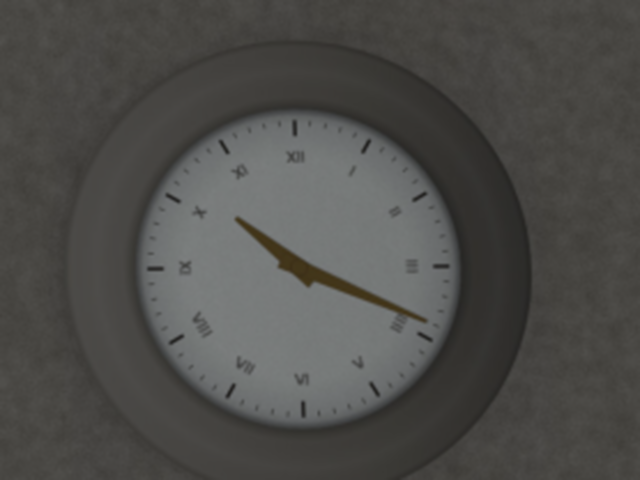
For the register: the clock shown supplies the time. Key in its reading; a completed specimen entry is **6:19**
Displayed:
**10:19**
